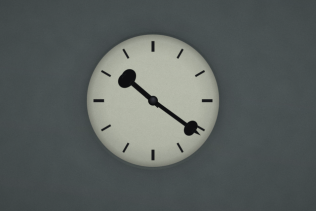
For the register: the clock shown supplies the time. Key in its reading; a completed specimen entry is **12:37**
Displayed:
**10:21**
